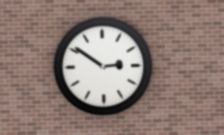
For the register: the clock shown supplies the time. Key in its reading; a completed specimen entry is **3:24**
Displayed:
**2:51**
